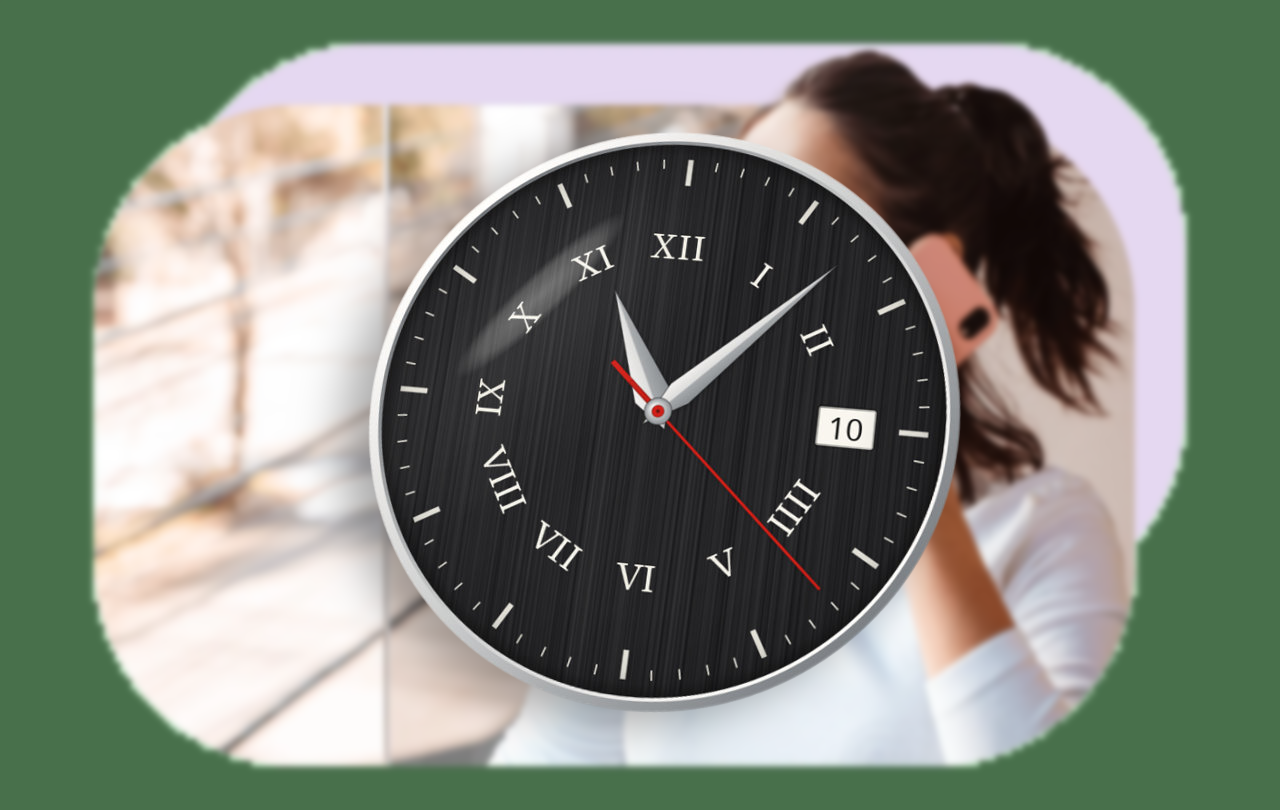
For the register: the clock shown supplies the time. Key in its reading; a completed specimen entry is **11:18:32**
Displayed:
**11:07:22**
